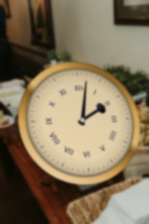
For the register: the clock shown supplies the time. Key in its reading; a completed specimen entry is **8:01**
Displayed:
**2:02**
